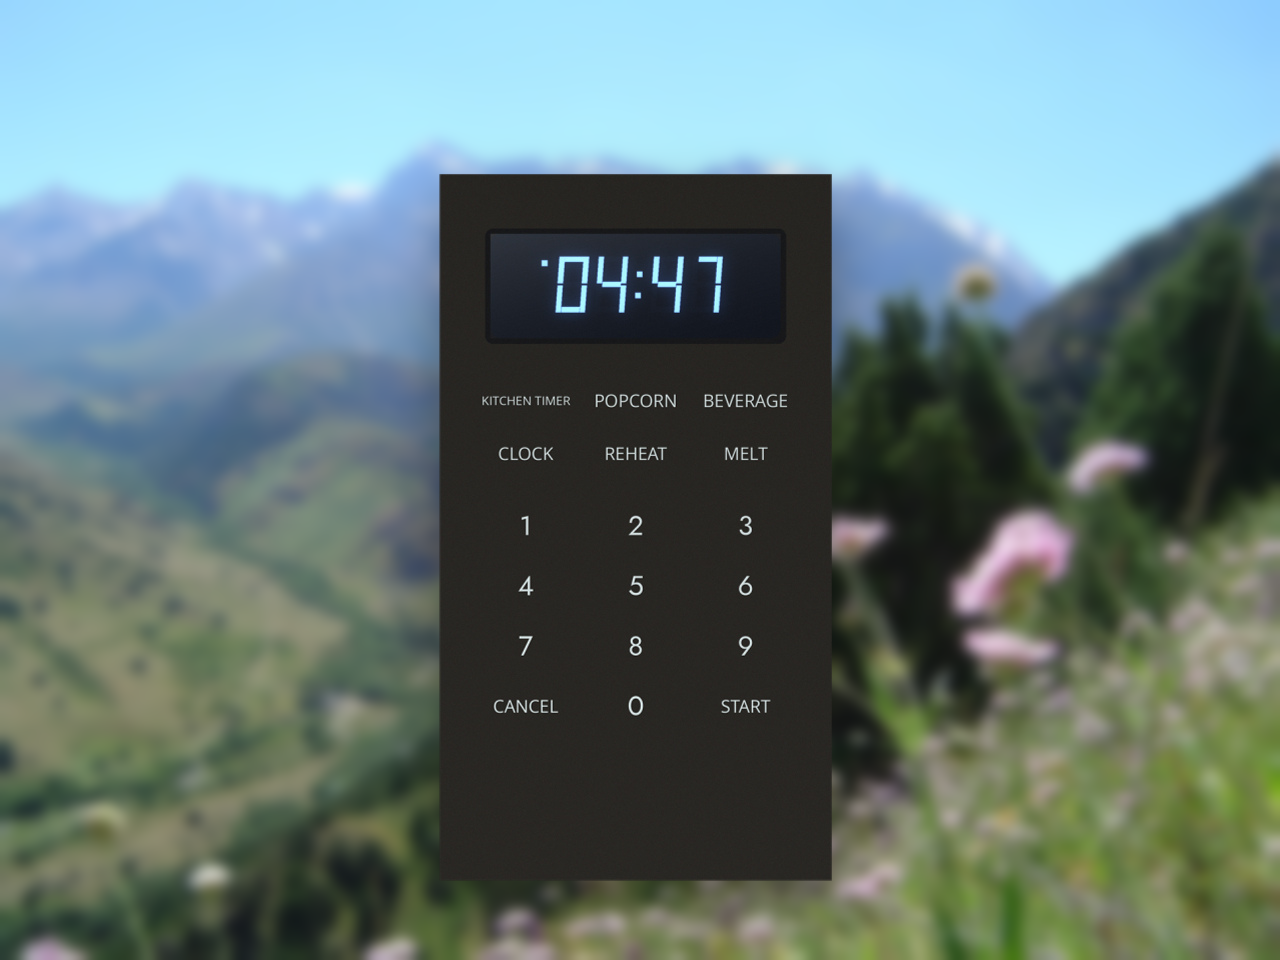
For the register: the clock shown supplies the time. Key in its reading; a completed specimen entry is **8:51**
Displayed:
**4:47**
